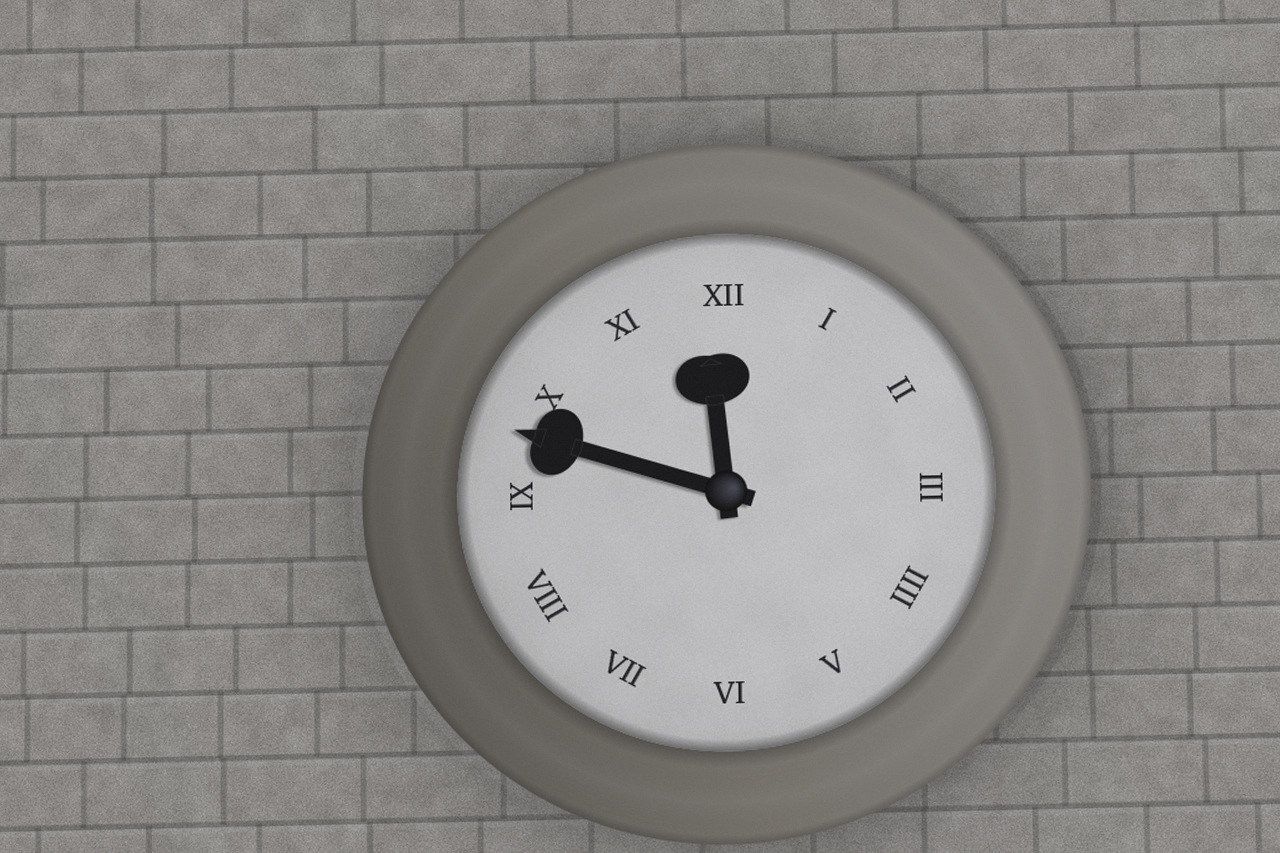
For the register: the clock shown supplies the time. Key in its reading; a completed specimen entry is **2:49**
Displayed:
**11:48**
